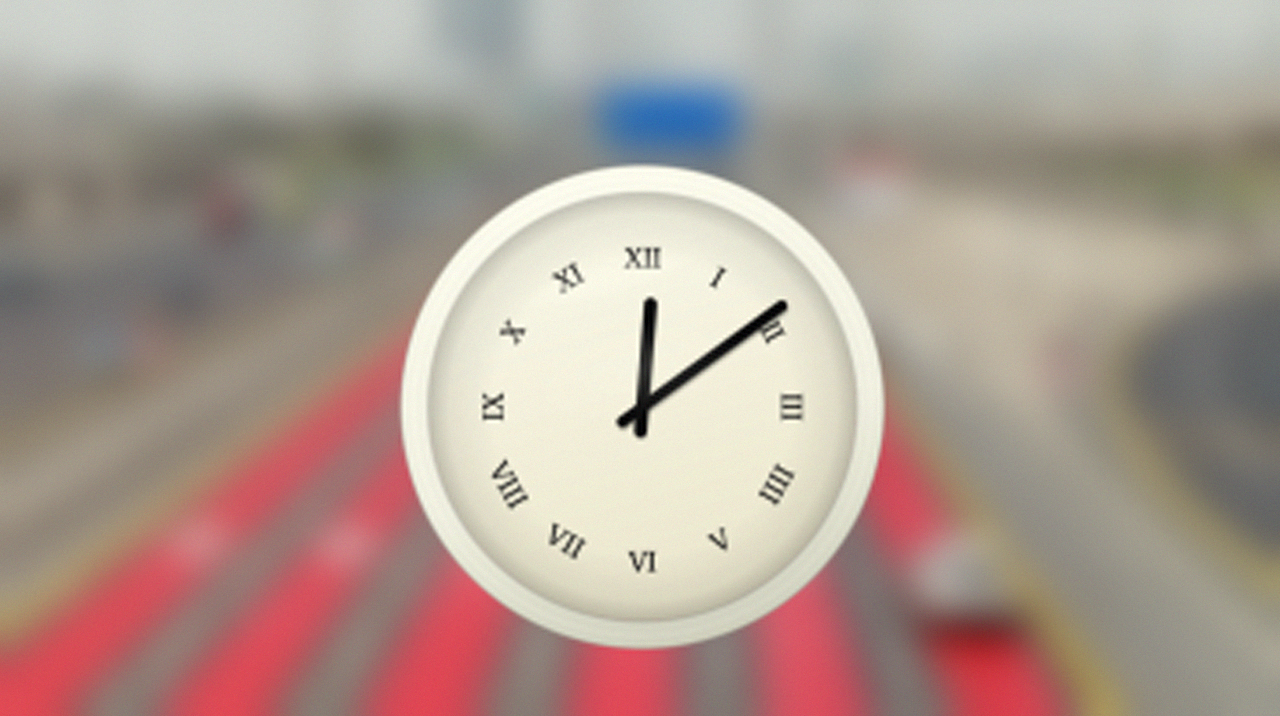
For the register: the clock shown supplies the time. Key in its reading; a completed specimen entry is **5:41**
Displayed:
**12:09**
